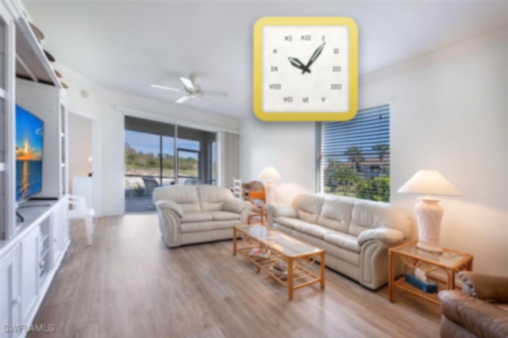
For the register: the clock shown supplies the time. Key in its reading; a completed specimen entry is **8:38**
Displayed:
**10:06**
